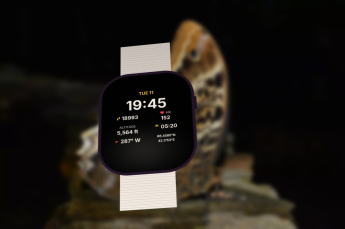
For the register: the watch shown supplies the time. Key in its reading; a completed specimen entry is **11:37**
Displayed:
**19:45**
